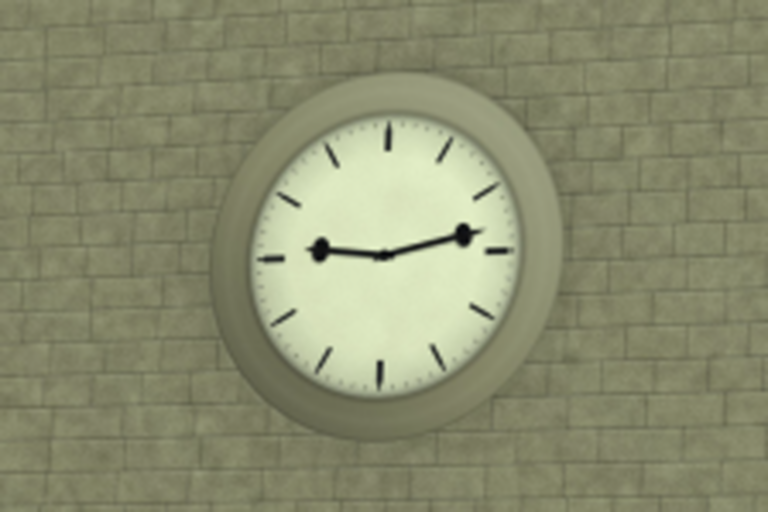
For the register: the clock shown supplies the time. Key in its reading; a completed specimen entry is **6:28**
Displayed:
**9:13**
